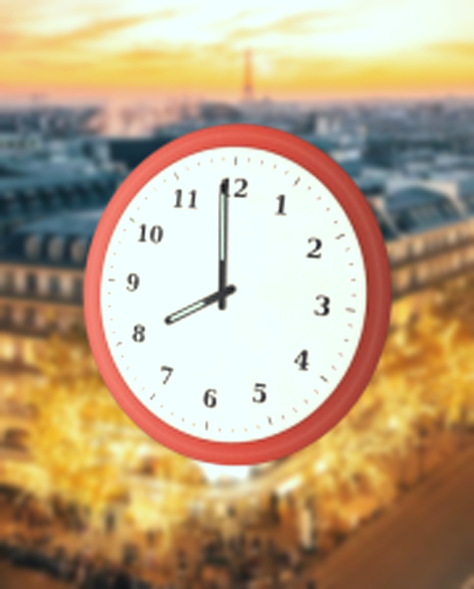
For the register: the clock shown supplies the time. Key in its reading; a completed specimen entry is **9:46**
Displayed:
**7:59**
